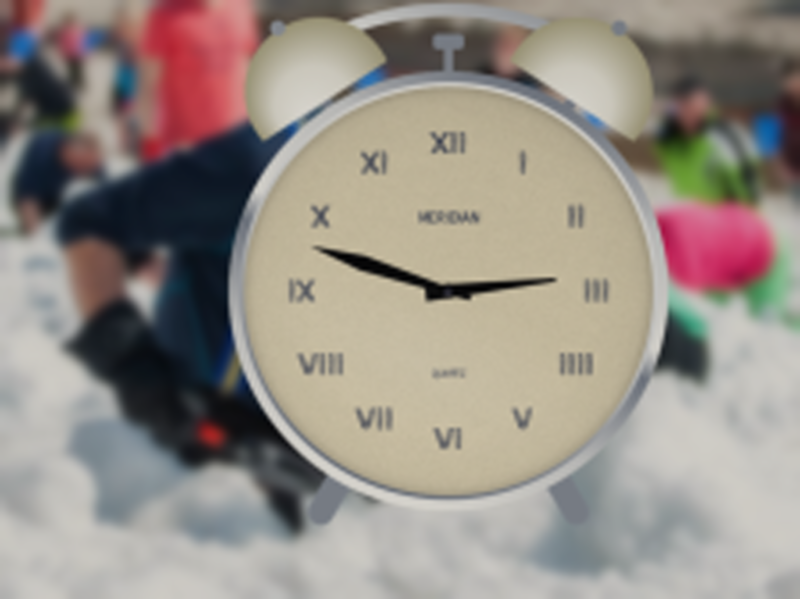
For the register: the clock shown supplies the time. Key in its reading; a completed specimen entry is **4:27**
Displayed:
**2:48**
